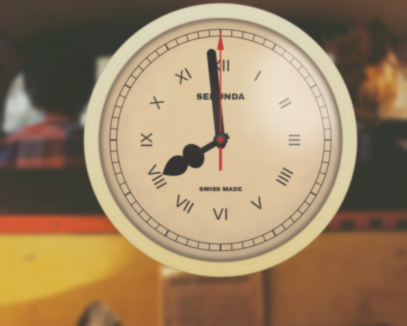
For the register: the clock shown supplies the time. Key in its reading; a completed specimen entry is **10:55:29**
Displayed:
**7:59:00**
